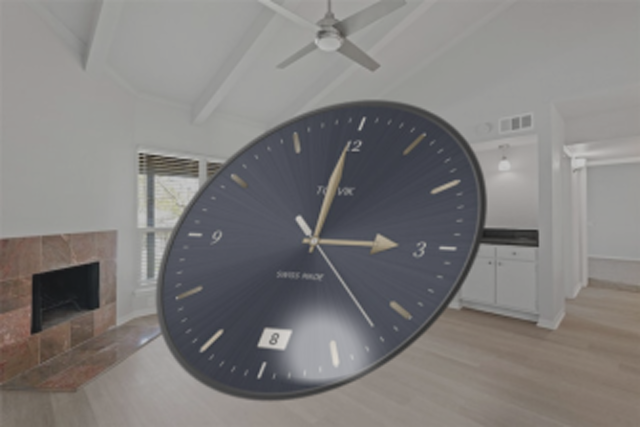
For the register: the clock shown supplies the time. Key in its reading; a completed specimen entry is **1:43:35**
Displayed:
**2:59:22**
